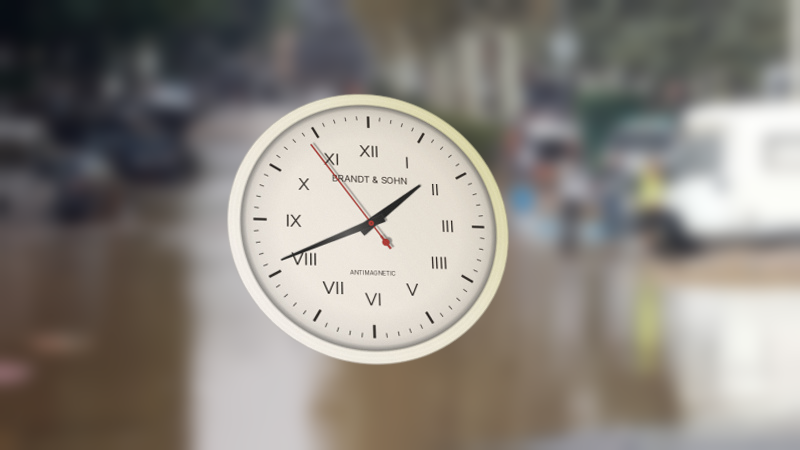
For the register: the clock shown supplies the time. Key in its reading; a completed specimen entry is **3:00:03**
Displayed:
**1:40:54**
